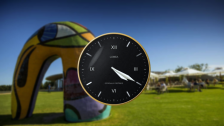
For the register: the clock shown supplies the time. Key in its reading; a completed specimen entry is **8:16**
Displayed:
**4:20**
